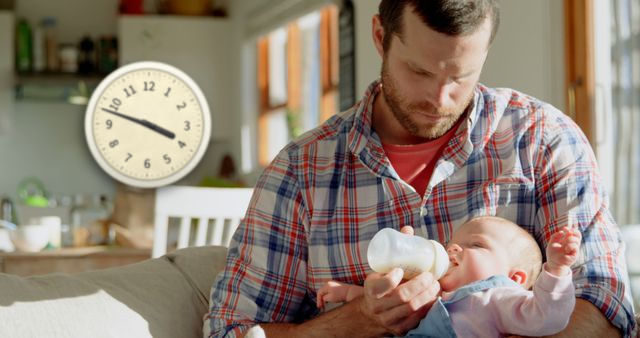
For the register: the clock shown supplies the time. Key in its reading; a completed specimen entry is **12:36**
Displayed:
**3:48**
